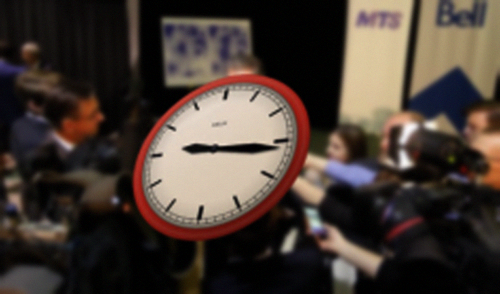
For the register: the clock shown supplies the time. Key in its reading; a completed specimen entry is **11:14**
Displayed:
**9:16**
